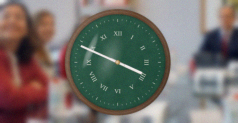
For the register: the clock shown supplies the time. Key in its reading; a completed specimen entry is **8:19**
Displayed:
**3:49**
